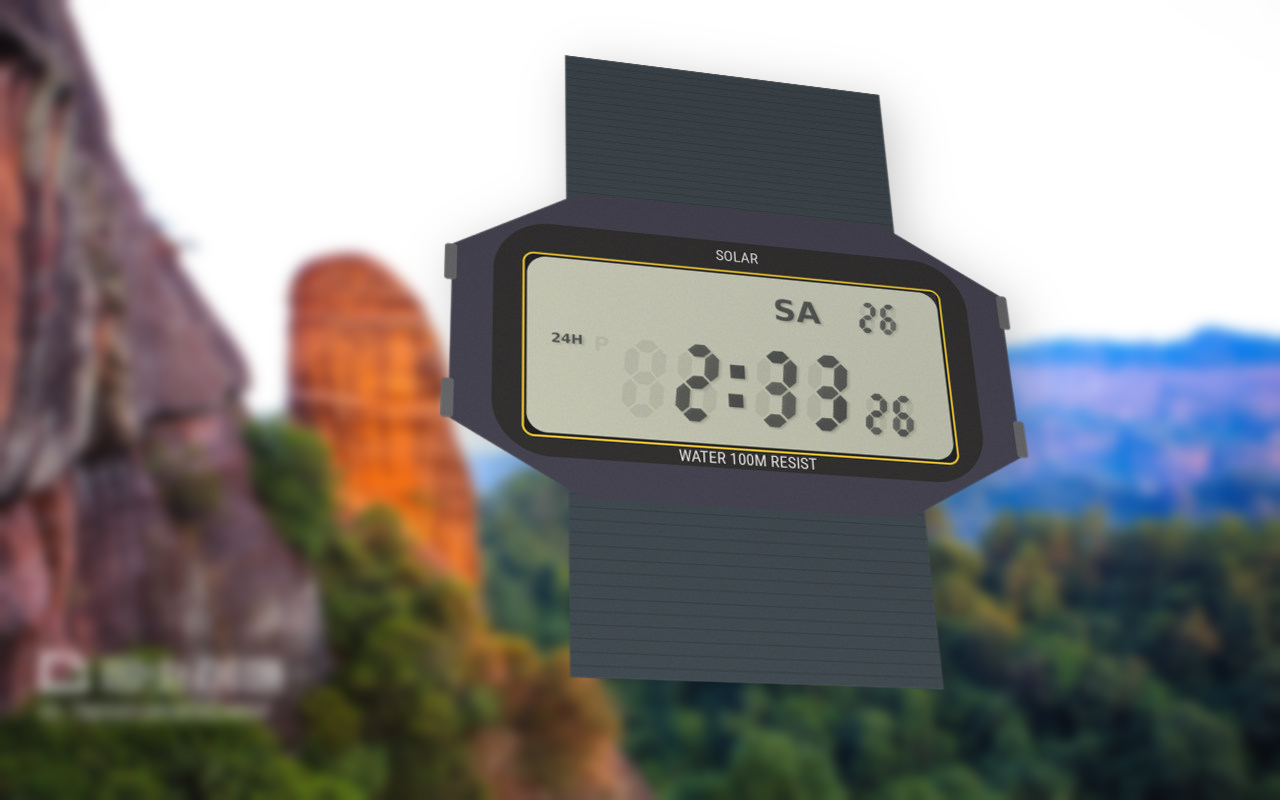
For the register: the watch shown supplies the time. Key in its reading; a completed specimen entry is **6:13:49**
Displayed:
**2:33:26**
